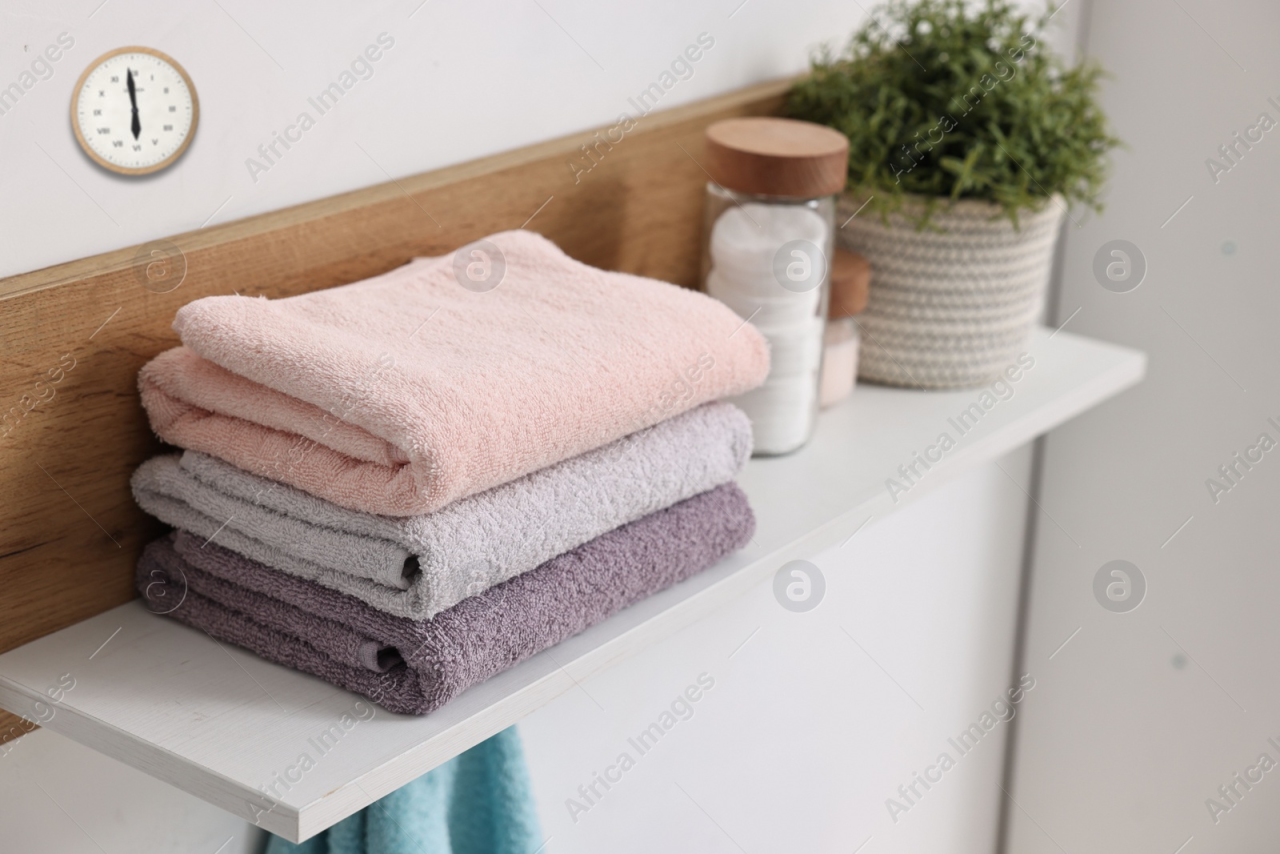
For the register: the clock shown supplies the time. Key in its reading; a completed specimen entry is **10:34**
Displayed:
**5:59**
